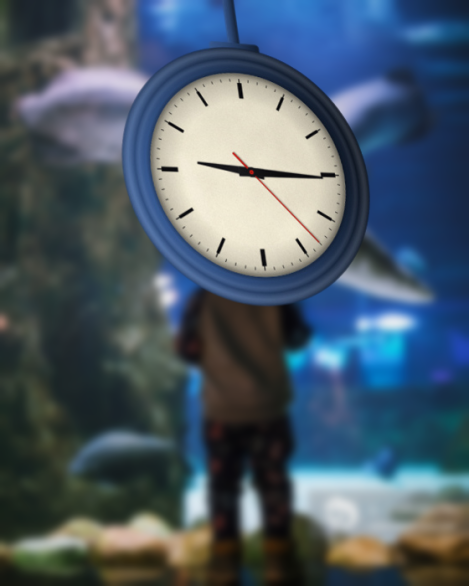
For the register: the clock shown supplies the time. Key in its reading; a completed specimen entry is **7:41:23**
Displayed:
**9:15:23**
